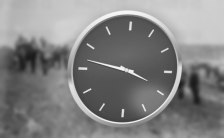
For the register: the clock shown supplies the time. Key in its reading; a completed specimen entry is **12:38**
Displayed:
**3:47**
